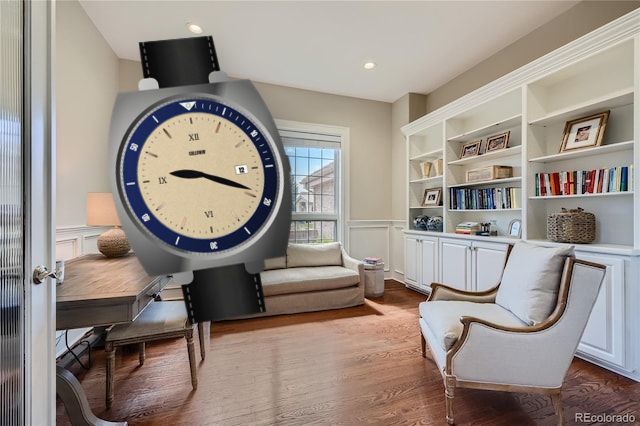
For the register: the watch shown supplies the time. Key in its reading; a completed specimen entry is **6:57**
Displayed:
**9:19**
